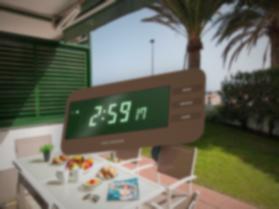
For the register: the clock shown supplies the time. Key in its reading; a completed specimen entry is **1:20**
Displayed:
**2:59**
